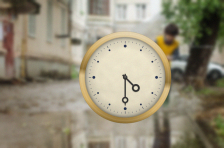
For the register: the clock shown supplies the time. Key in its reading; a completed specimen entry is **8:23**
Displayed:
**4:30**
